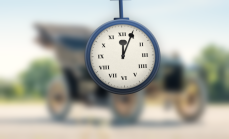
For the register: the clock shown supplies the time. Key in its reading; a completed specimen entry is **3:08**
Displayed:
**12:04**
